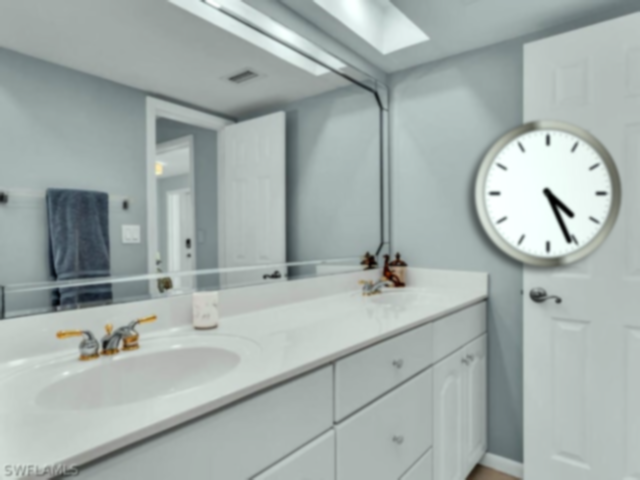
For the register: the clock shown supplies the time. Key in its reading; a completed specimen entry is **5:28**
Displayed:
**4:26**
